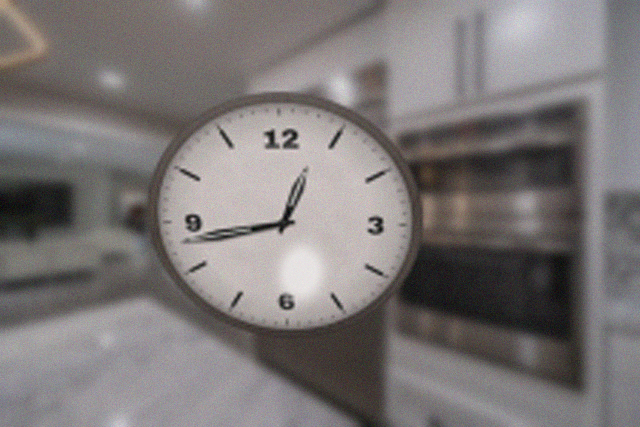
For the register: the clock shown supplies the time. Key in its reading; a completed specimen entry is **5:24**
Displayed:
**12:43**
